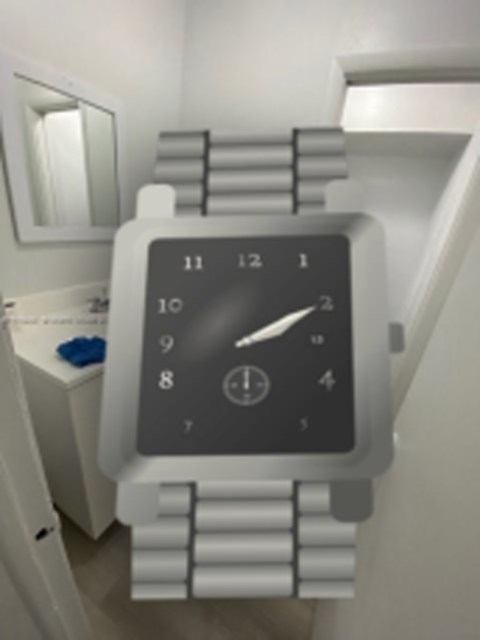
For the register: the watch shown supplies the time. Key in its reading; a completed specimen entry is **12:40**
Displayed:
**2:10**
